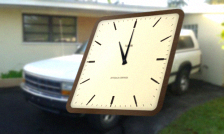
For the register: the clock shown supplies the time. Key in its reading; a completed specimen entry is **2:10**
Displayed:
**11:00**
